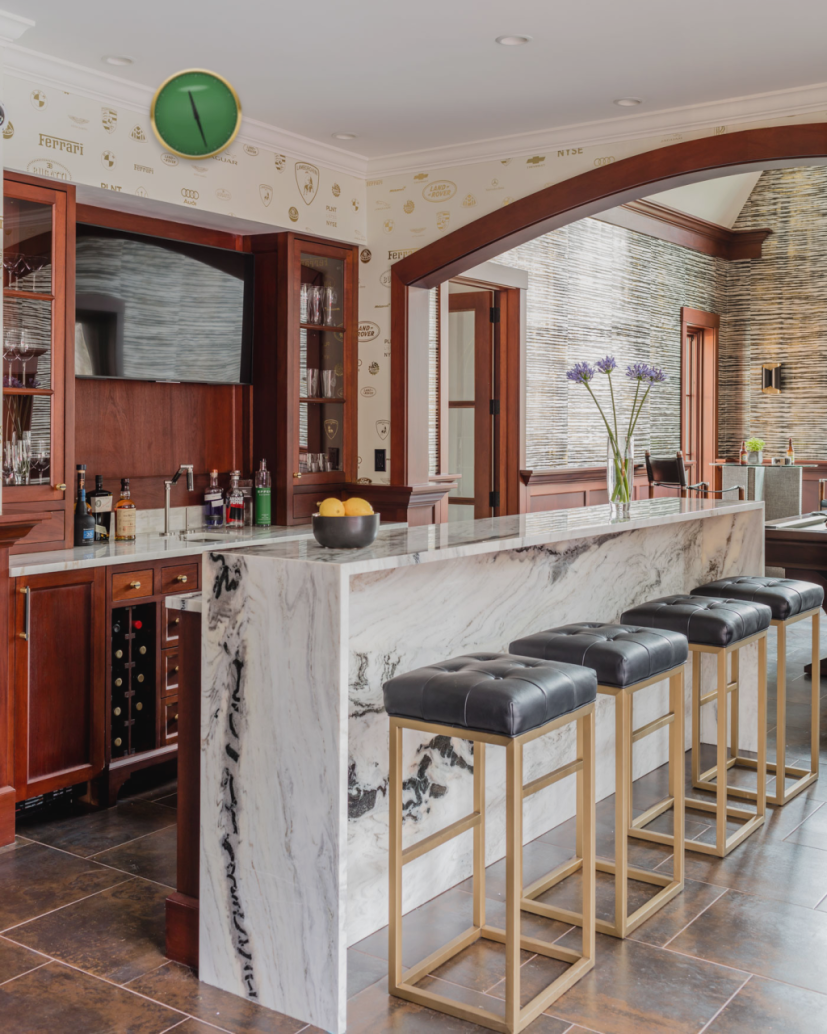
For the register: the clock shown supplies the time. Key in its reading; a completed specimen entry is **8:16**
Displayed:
**11:27**
